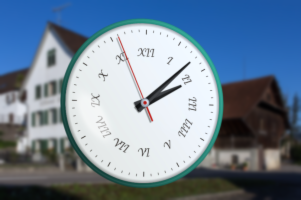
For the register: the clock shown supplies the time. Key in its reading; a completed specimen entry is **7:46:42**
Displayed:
**2:07:56**
